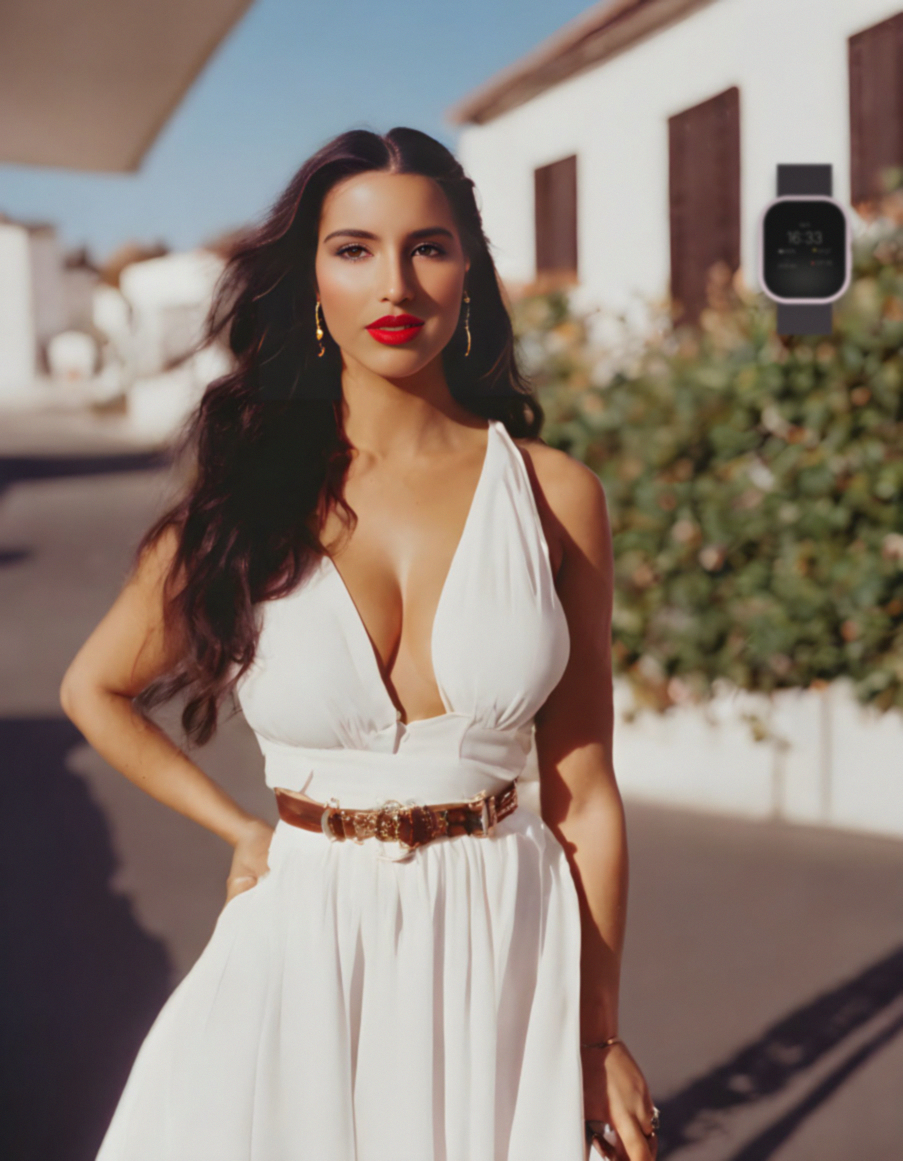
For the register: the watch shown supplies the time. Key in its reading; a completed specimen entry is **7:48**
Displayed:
**16:33**
